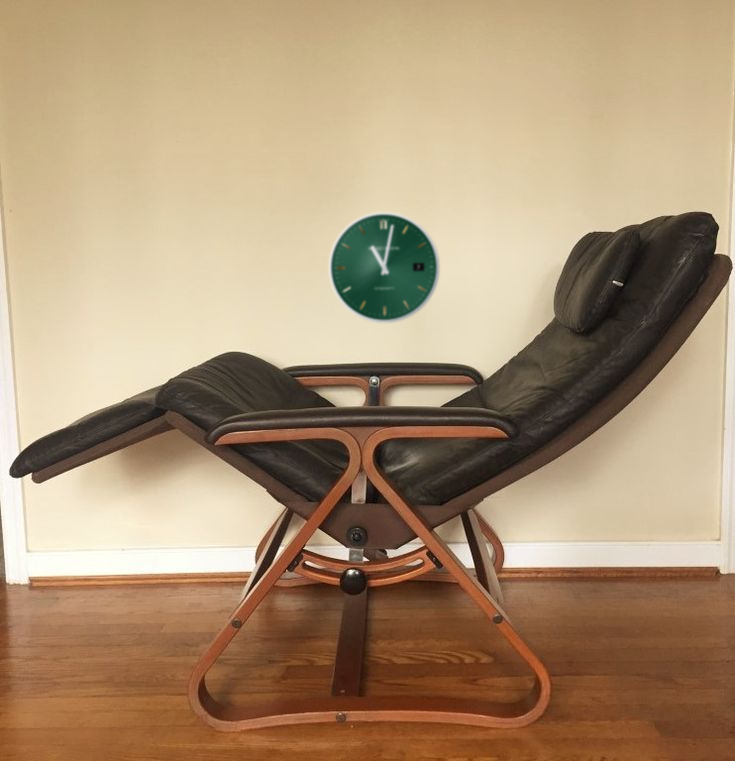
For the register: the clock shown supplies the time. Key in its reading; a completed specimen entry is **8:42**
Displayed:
**11:02**
